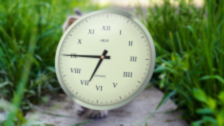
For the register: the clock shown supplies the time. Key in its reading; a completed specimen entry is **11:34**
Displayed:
**6:45**
